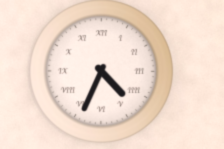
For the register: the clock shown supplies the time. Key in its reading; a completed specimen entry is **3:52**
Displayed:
**4:34**
